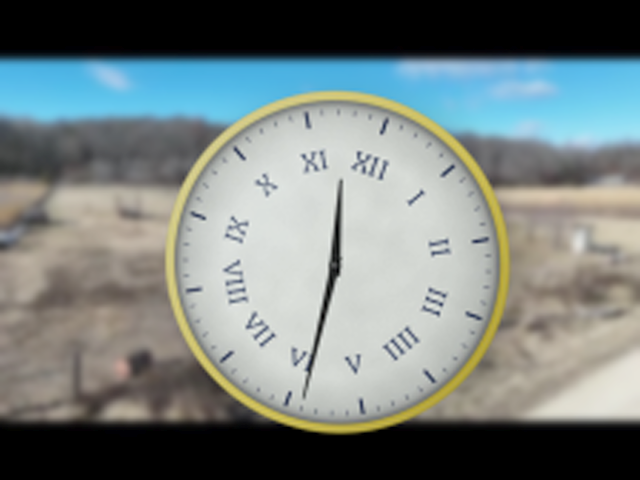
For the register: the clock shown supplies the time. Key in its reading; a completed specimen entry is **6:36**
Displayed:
**11:29**
